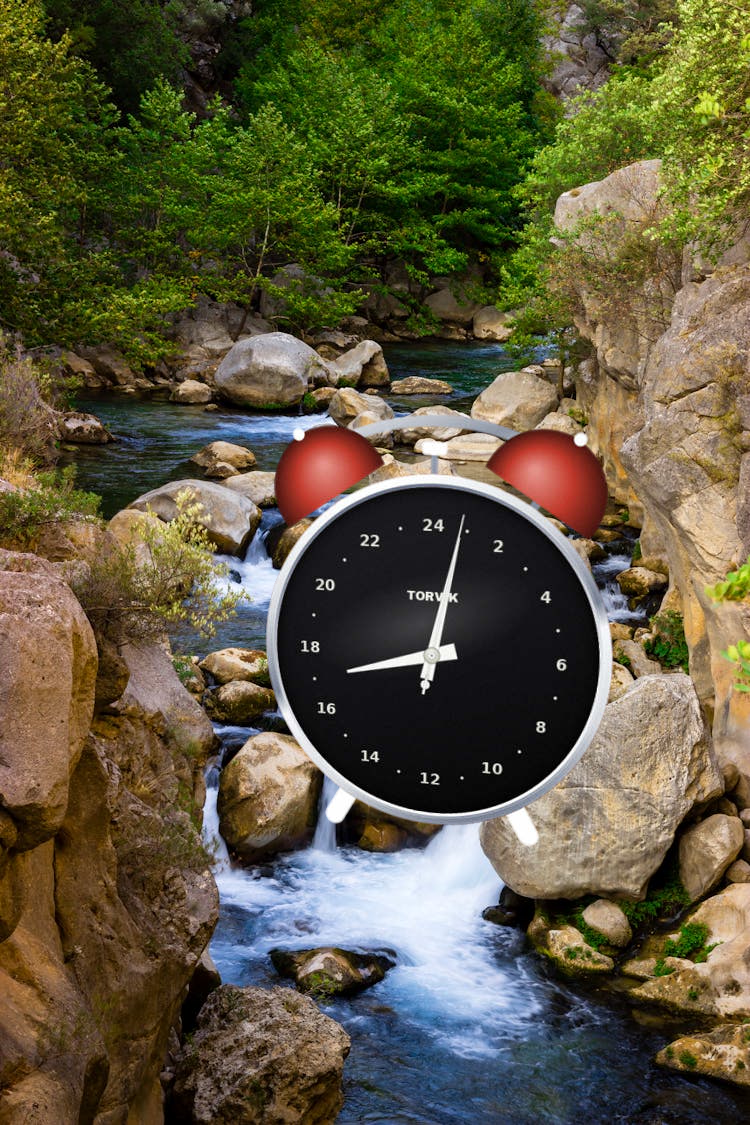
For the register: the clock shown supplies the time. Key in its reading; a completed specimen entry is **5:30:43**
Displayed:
**17:02:02**
